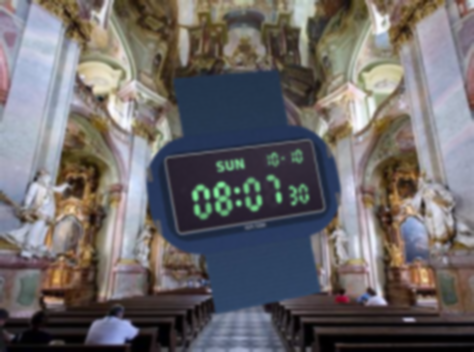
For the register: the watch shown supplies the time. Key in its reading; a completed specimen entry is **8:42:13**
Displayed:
**8:07:30**
